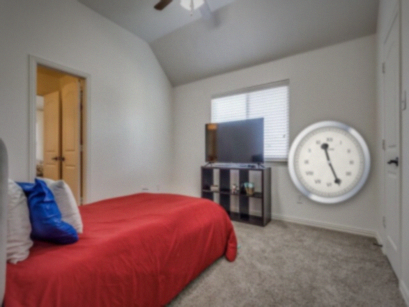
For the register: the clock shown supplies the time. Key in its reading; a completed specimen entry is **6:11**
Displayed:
**11:26**
